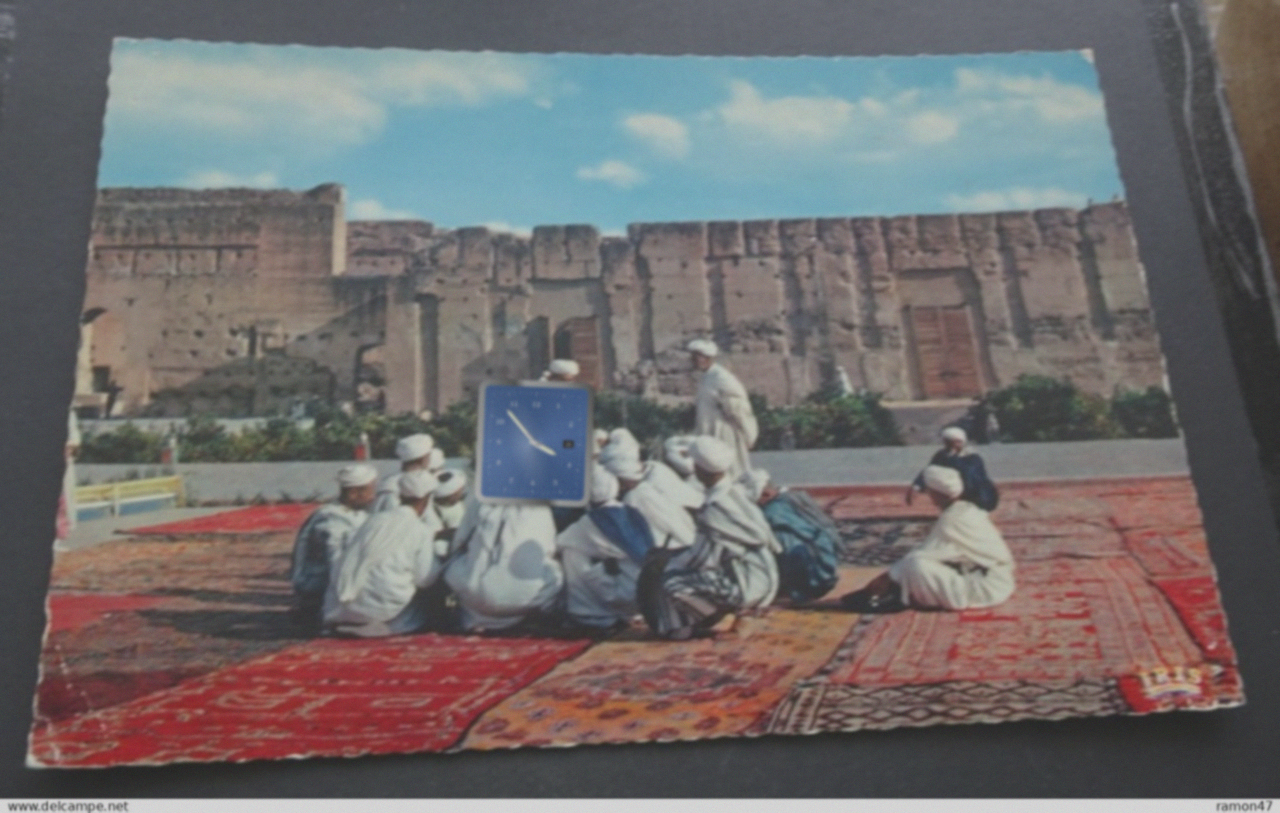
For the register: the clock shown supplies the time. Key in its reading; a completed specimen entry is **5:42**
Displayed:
**3:53**
